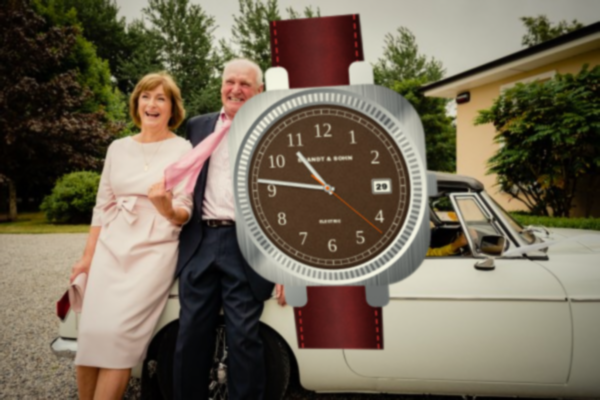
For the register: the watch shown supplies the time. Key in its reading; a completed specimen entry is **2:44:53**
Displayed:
**10:46:22**
